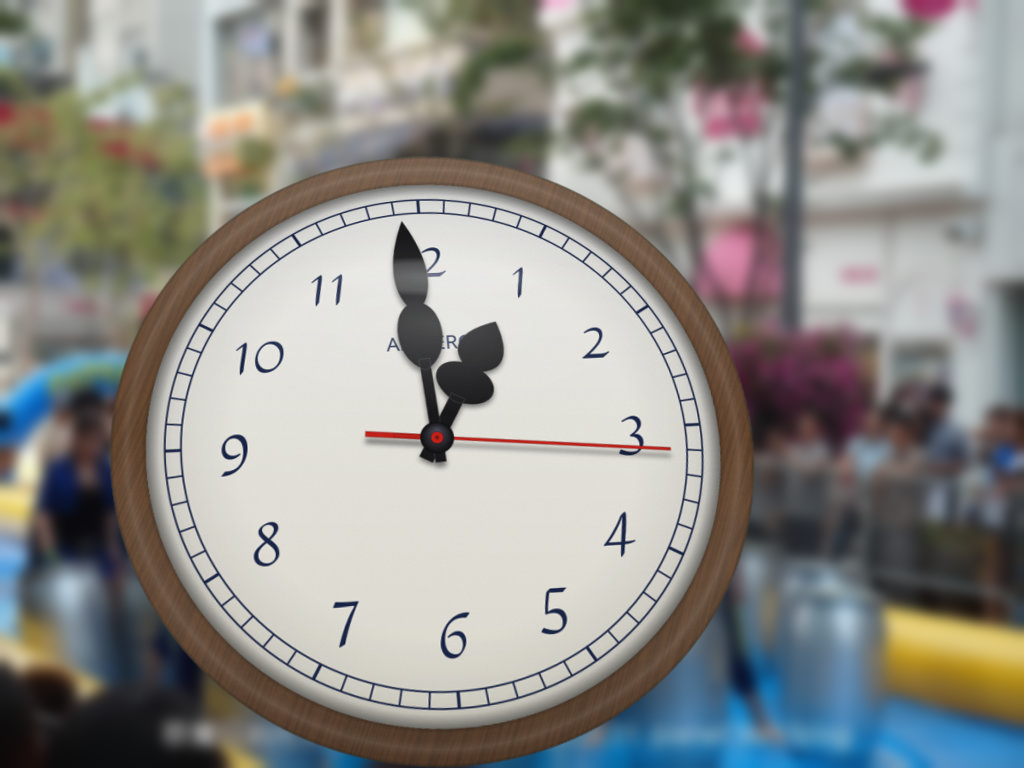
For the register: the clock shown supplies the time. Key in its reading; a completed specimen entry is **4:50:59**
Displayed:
**12:59:16**
